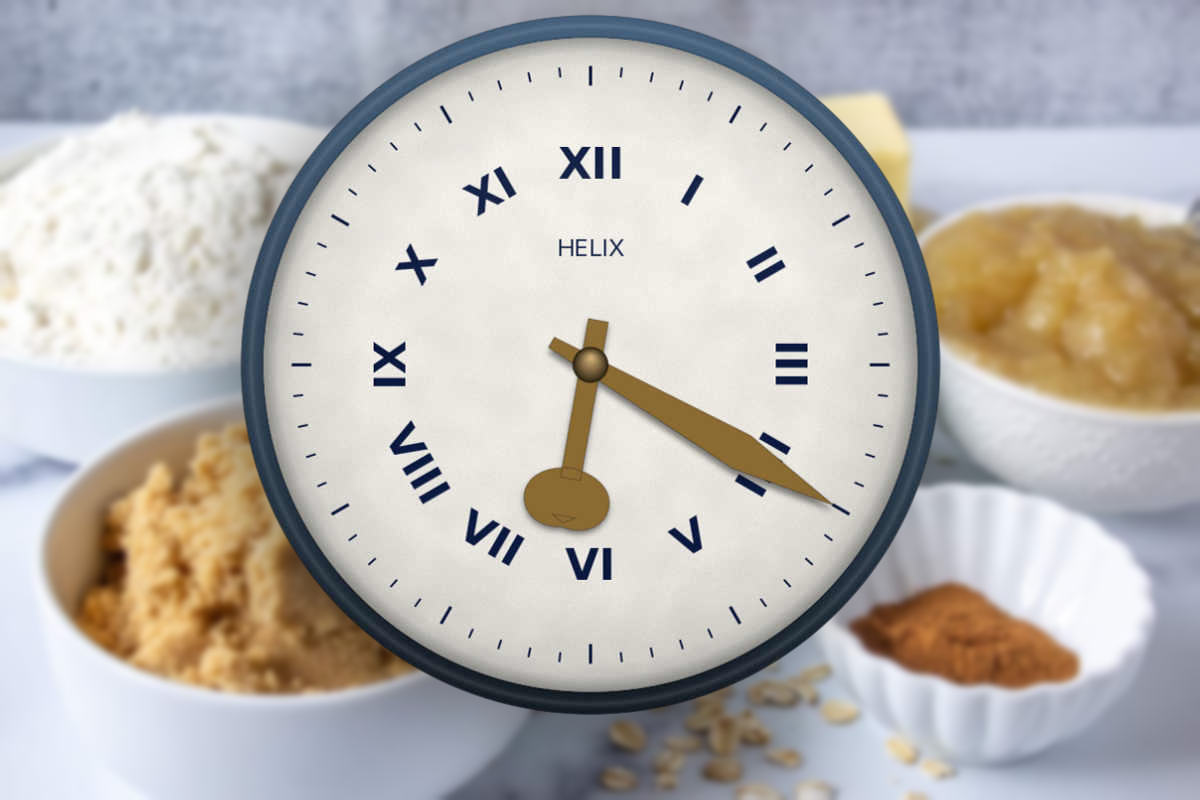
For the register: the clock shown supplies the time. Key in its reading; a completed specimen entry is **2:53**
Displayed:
**6:20**
